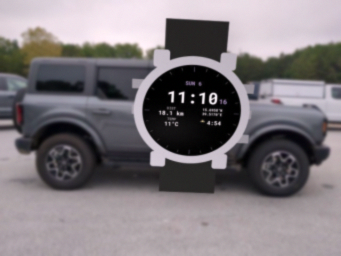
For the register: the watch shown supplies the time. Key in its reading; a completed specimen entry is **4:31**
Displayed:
**11:10**
